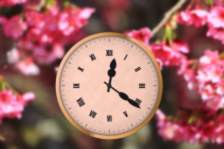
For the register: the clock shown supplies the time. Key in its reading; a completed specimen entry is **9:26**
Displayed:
**12:21**
